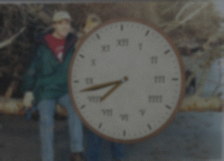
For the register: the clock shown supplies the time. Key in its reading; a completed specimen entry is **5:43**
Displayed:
**7:43**
